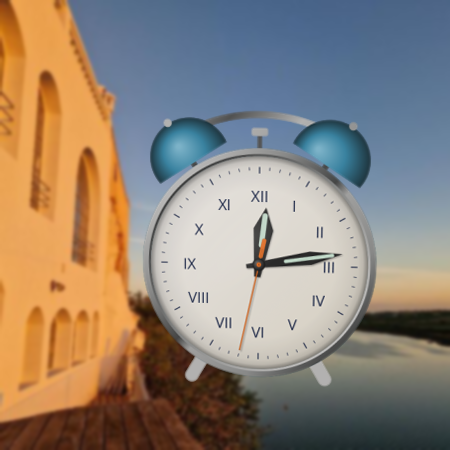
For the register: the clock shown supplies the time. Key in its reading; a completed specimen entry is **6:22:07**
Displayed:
**12:13:32**
